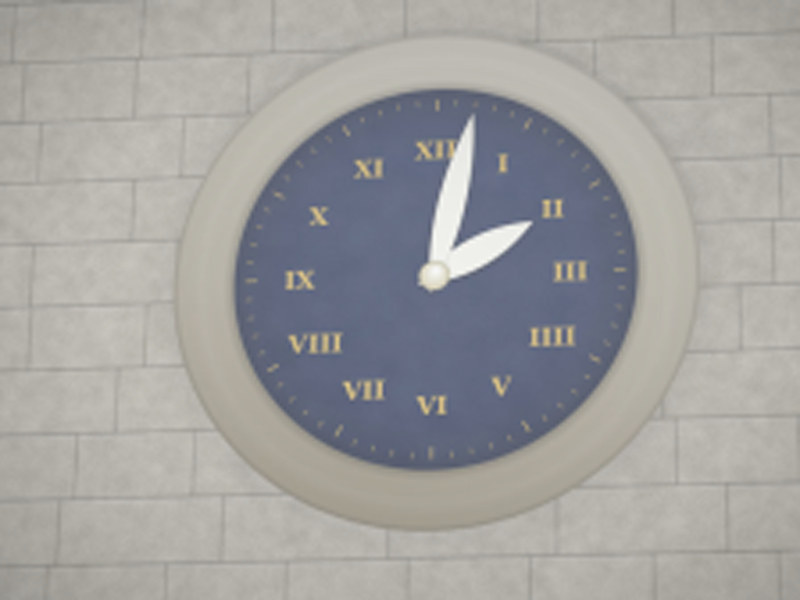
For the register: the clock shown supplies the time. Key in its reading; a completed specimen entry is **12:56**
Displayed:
**2:02**
